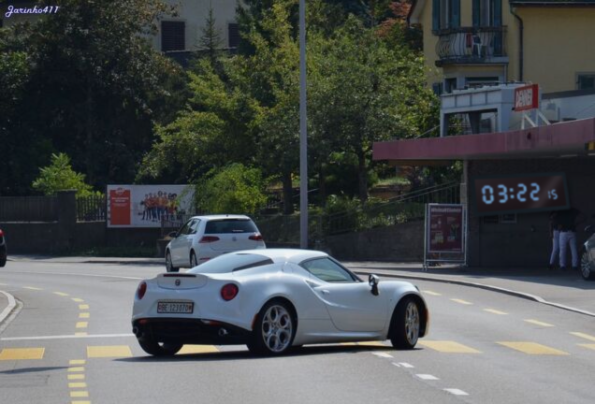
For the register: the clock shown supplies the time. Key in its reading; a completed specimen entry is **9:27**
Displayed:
**3:22**
